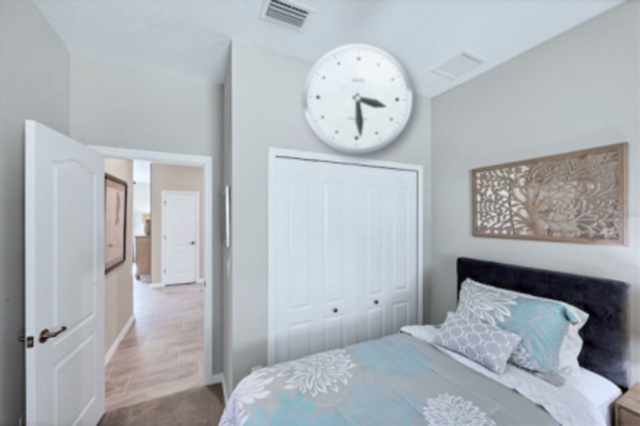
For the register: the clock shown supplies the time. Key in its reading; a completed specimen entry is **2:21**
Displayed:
**3:29**
